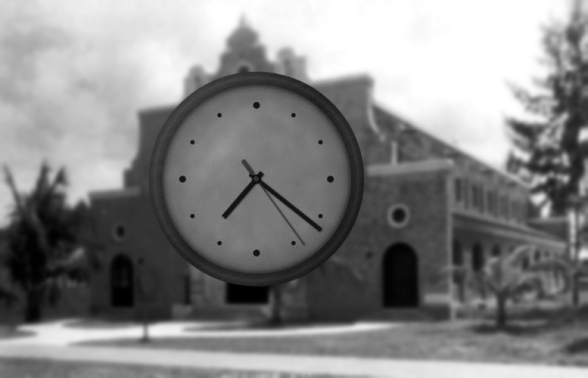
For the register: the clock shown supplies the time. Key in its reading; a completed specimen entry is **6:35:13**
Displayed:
**7:21:24**
